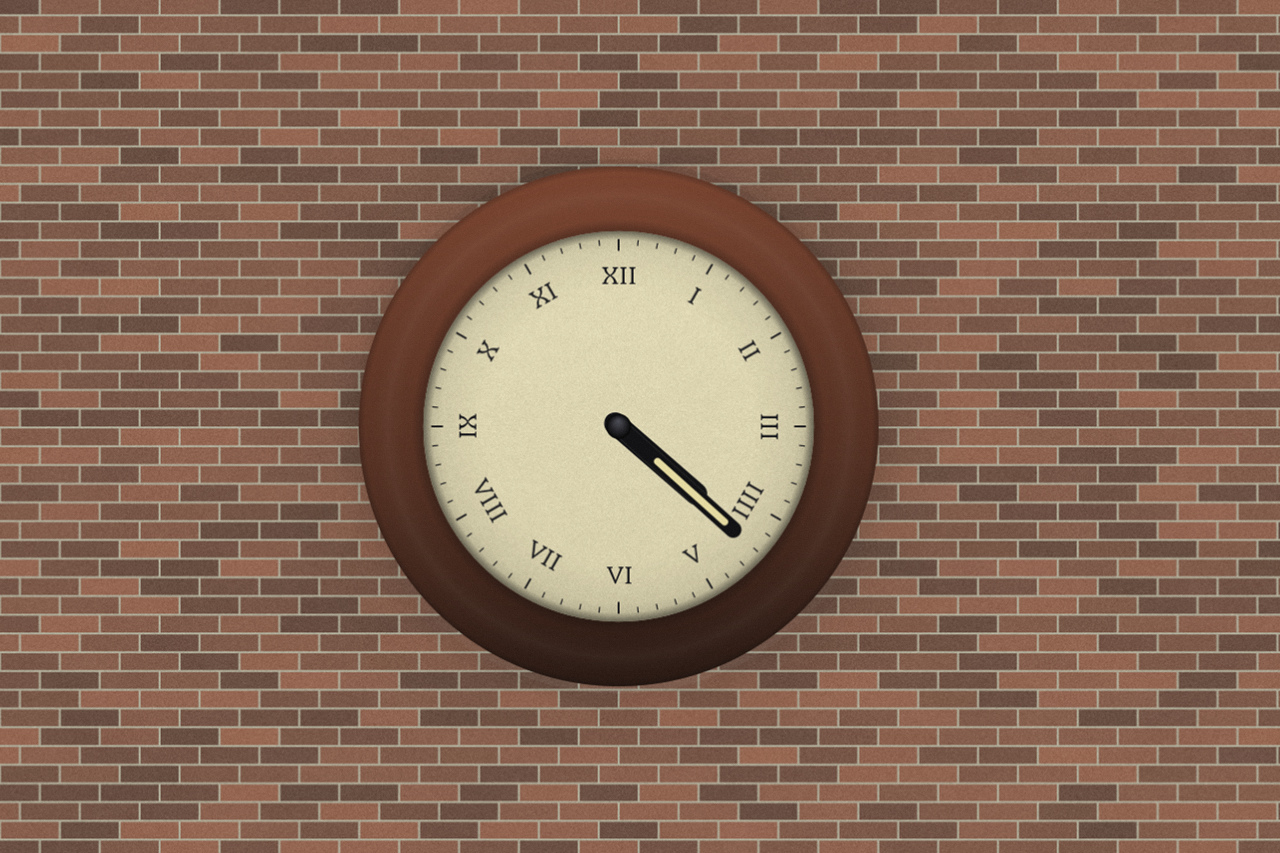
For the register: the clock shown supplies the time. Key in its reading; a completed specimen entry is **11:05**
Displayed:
**4:22**
